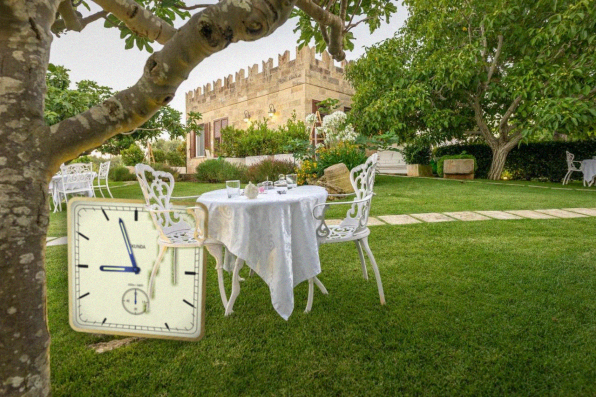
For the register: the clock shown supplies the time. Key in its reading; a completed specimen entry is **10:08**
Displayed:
**8:57**
